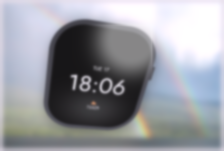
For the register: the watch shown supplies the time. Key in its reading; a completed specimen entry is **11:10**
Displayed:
**18:06**
